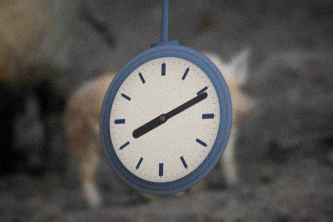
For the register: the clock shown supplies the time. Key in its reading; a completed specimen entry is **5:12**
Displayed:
**8:11**
